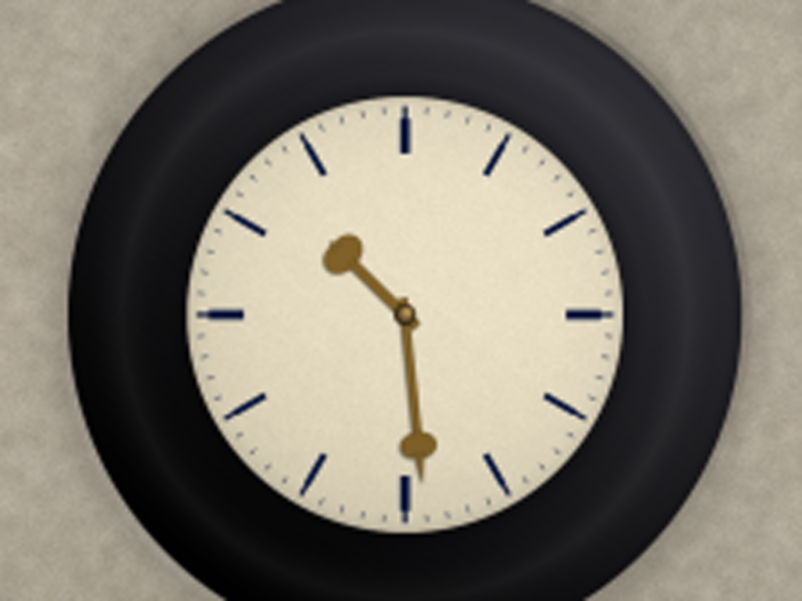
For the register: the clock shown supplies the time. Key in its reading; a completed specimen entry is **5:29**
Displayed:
**10:29**
